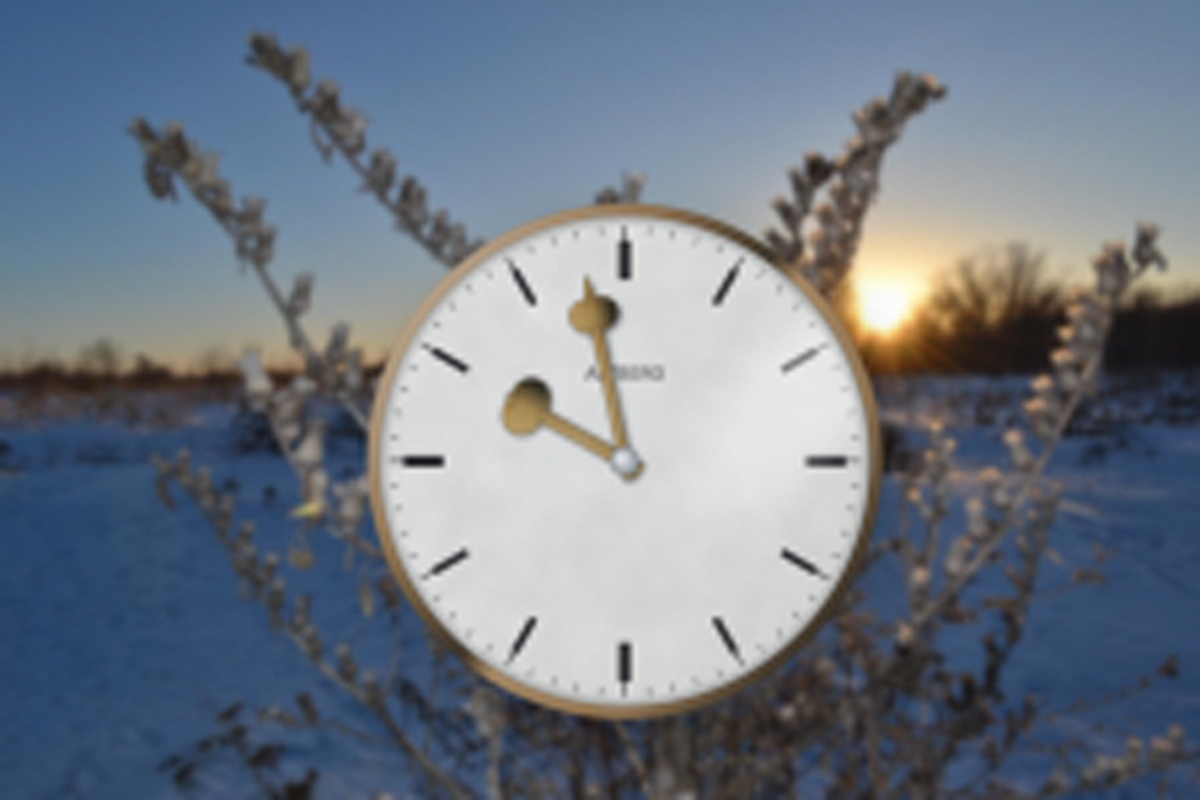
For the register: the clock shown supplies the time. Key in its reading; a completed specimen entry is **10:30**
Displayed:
**9:58**
